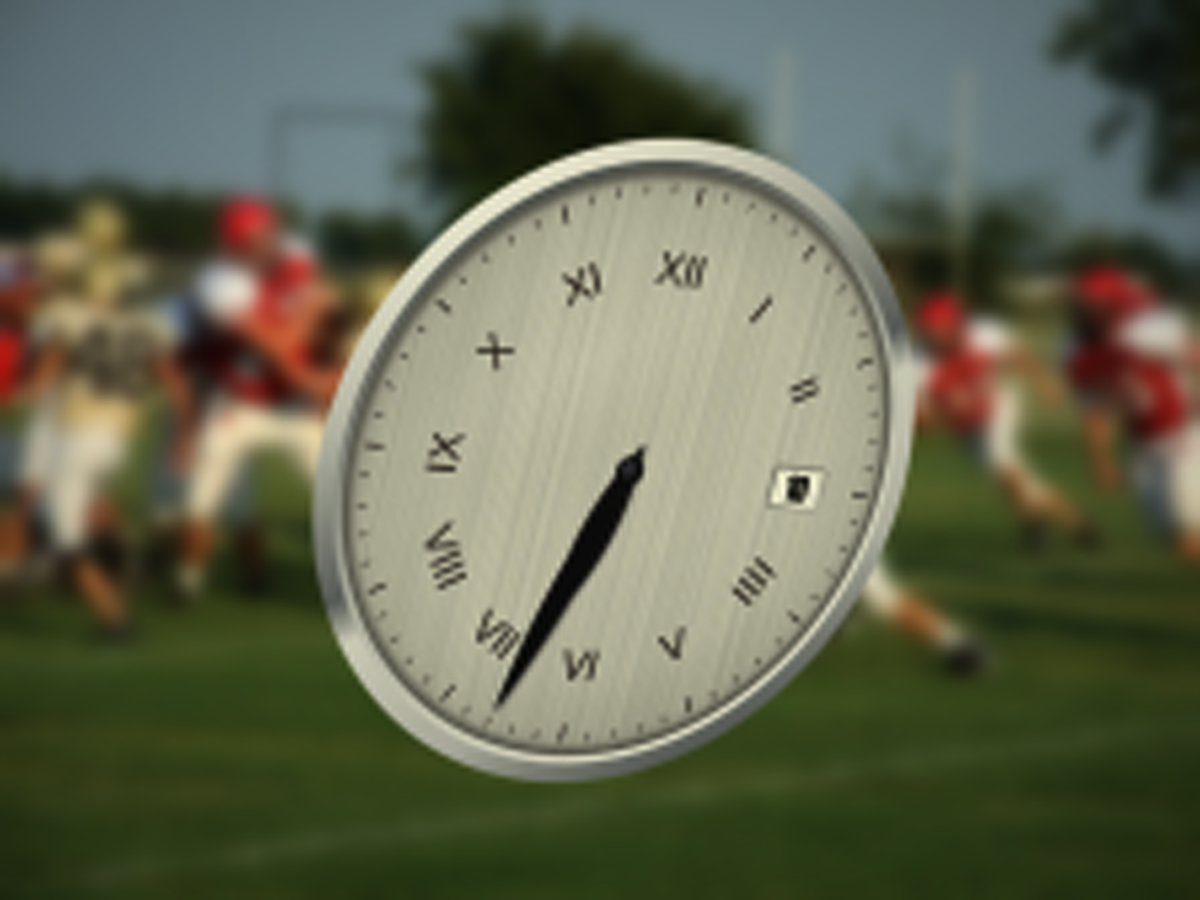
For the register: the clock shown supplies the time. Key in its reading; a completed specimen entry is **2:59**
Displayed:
**6:33**
